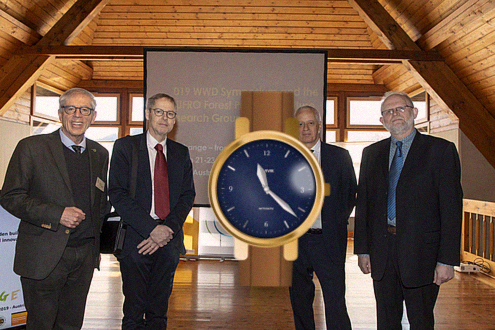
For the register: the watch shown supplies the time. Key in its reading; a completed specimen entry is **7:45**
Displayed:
**11:22**
